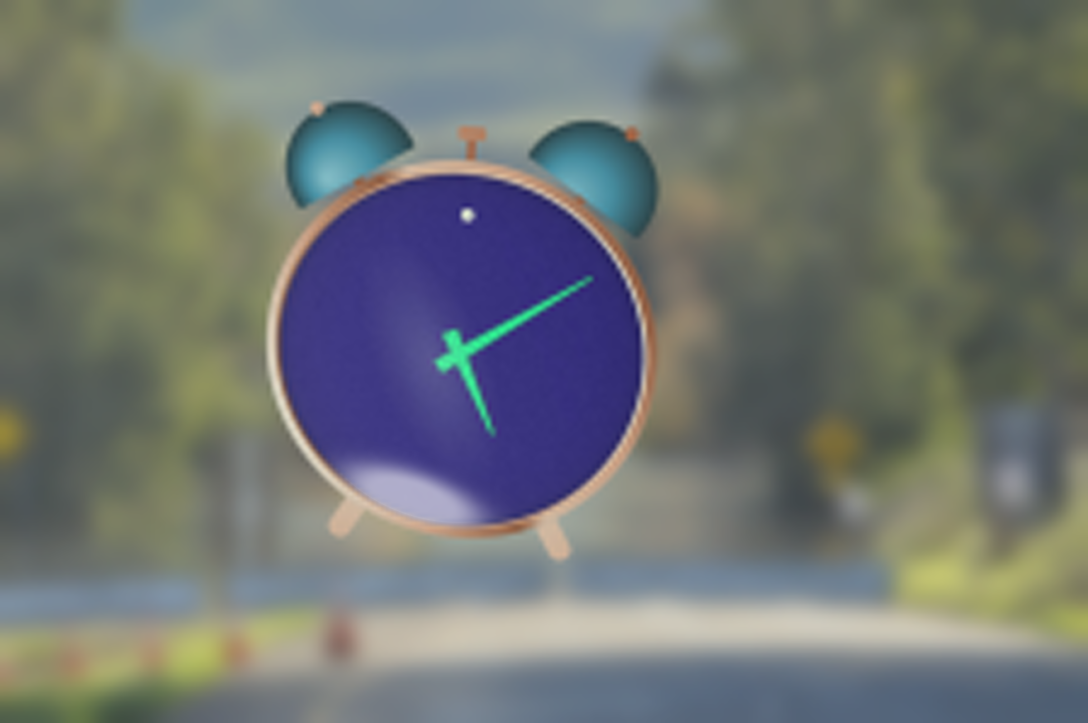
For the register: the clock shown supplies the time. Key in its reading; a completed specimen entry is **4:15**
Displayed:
**5:09**
